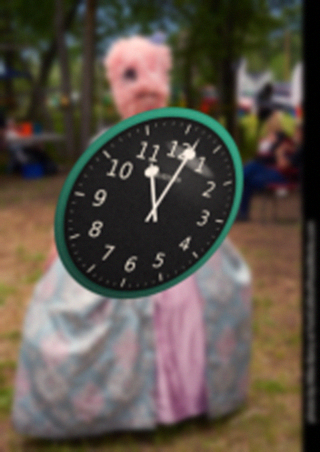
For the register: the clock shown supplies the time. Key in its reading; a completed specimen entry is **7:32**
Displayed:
**11:02**
